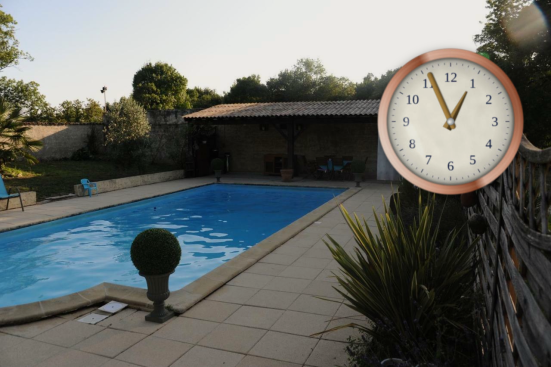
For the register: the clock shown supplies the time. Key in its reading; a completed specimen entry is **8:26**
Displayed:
**12:56**
